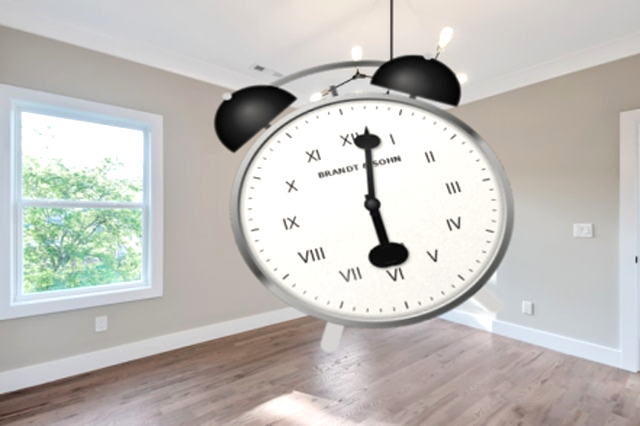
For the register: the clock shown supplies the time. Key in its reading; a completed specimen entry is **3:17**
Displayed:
**6:02**
